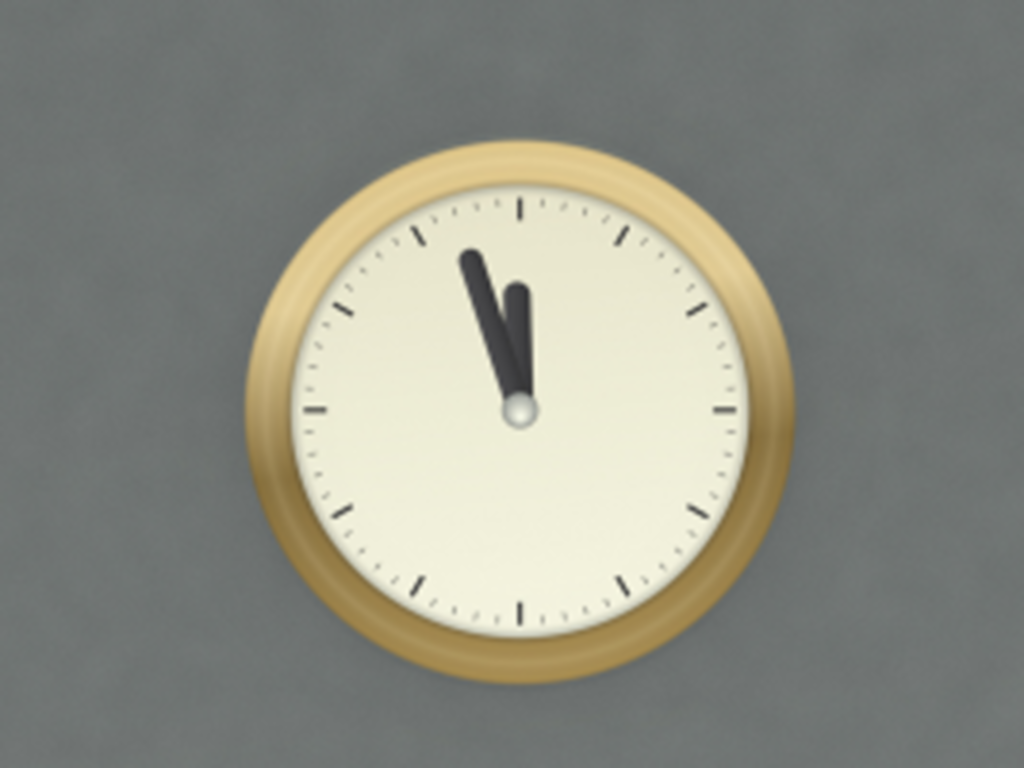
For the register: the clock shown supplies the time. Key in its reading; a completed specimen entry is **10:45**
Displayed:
**11:57**
